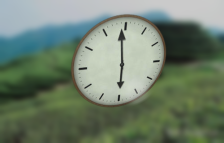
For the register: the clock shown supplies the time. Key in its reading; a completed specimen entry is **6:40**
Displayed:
**5:59**
